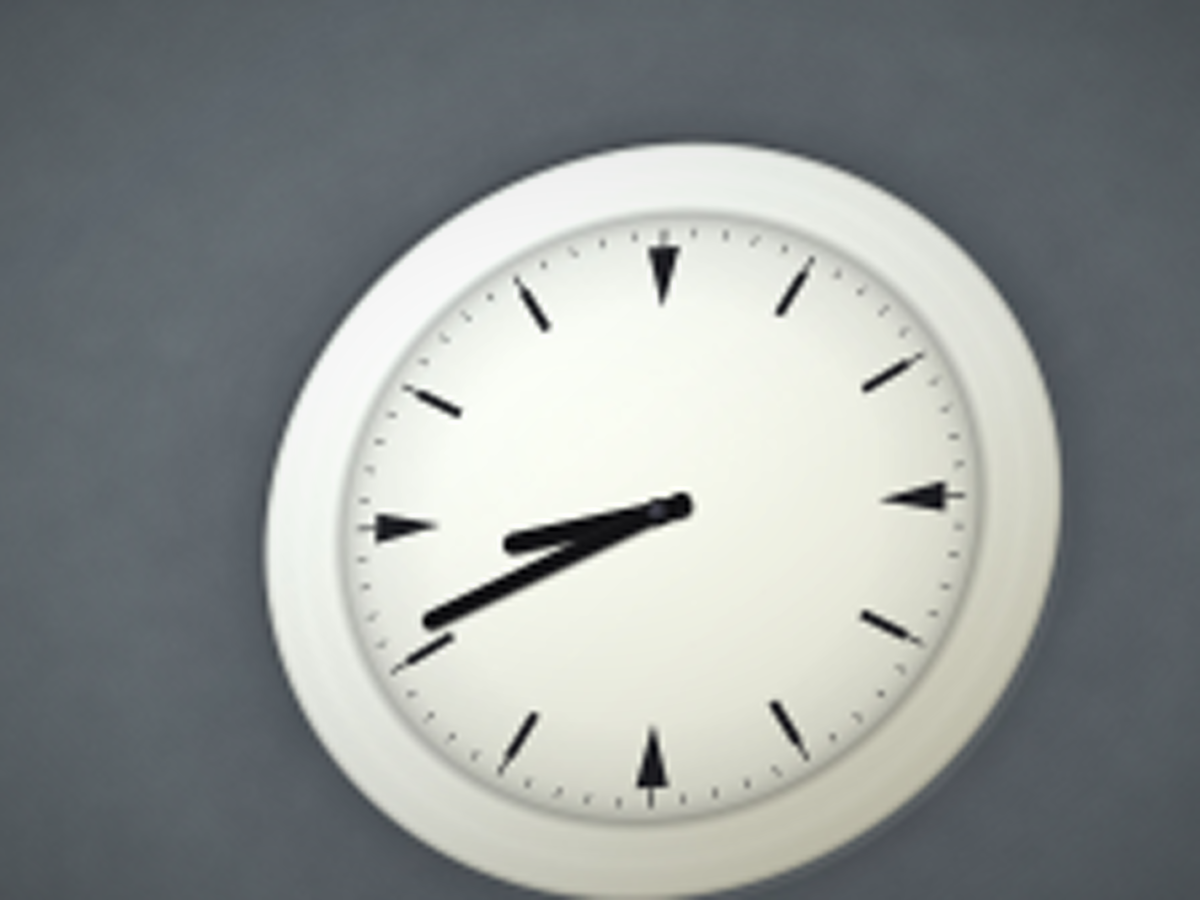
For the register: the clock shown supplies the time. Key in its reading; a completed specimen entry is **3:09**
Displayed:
**8:41**
